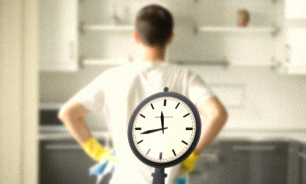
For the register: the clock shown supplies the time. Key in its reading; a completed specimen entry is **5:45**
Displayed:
**11:43**
